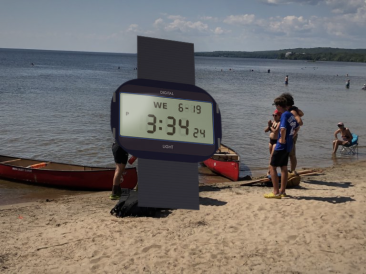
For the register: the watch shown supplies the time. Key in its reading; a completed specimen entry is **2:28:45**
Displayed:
**3:34:24**
